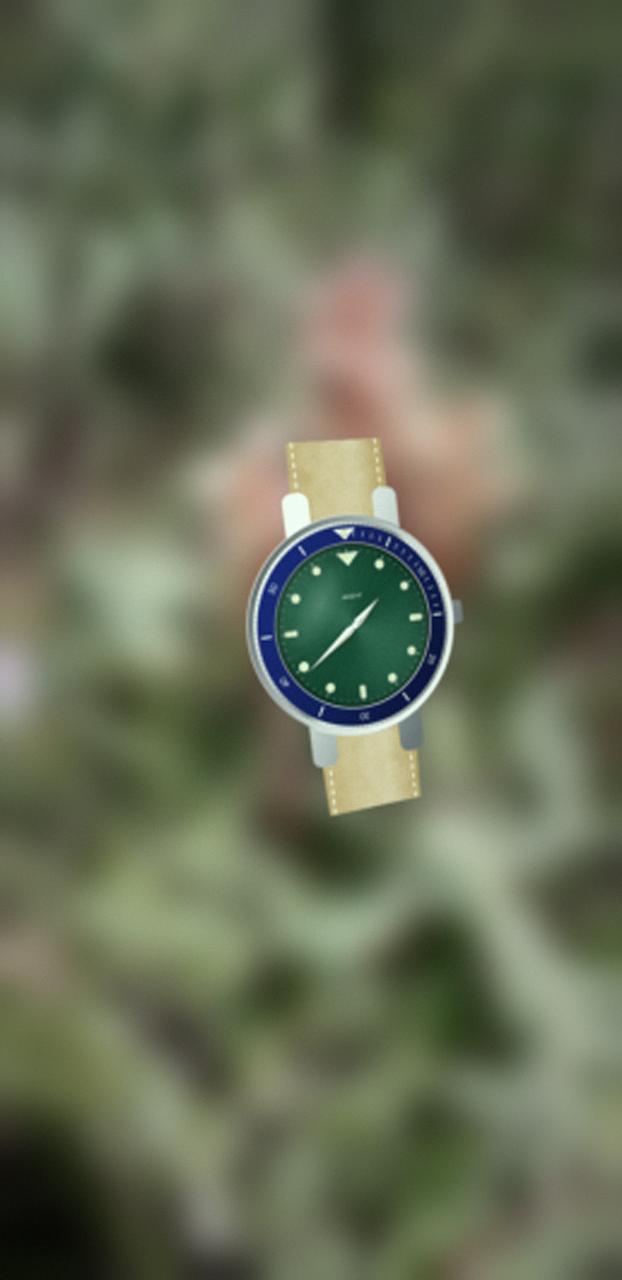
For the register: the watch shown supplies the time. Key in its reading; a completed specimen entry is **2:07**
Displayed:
**1:39**
